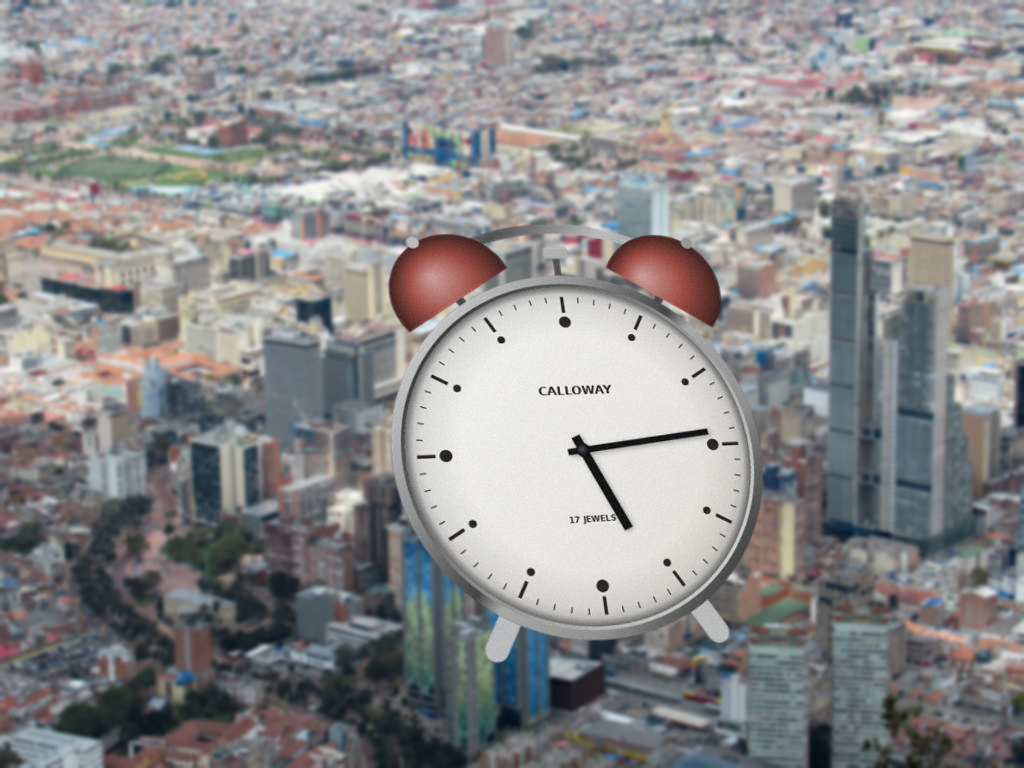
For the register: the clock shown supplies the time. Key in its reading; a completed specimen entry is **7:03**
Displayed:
**5:14**
